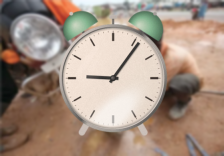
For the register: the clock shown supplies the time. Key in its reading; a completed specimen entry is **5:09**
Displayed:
**9:06**
